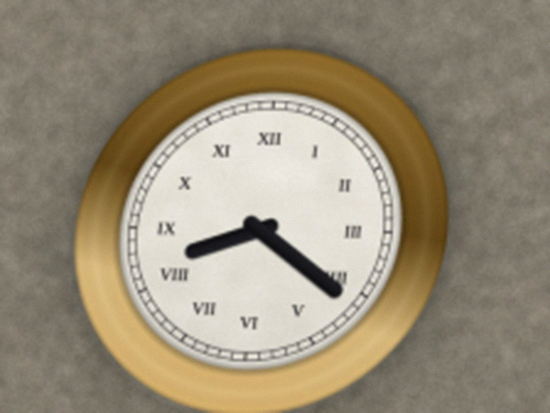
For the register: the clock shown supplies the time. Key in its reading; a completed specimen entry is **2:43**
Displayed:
**8:21**
